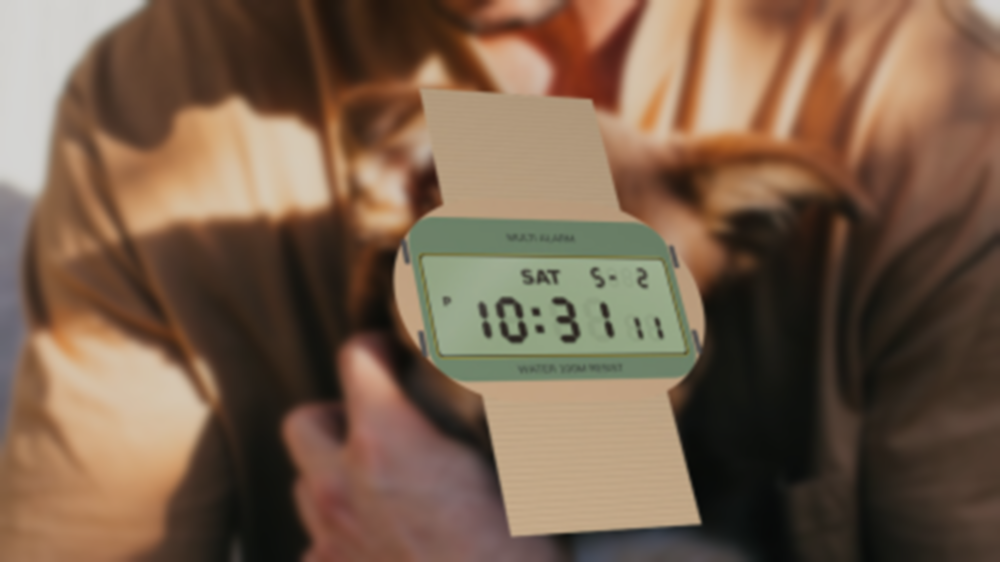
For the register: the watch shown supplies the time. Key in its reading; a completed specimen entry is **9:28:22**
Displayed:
**10:31:11**
